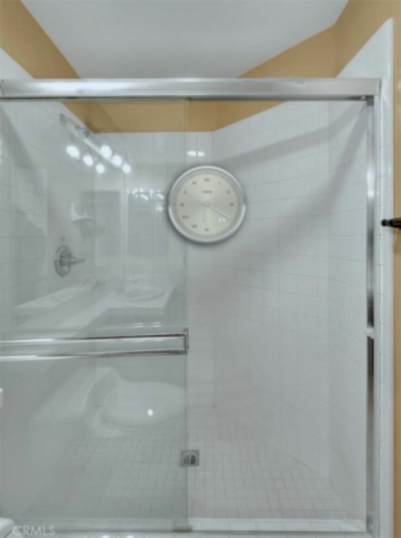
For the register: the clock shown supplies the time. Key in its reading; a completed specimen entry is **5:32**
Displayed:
**6:20**
